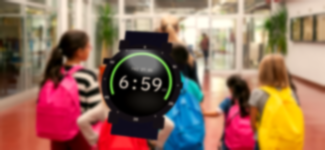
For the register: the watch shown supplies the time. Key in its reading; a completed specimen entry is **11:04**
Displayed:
**6:59**
